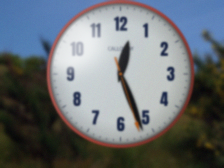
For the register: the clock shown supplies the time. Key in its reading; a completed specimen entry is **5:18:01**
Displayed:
**12:26:27**
